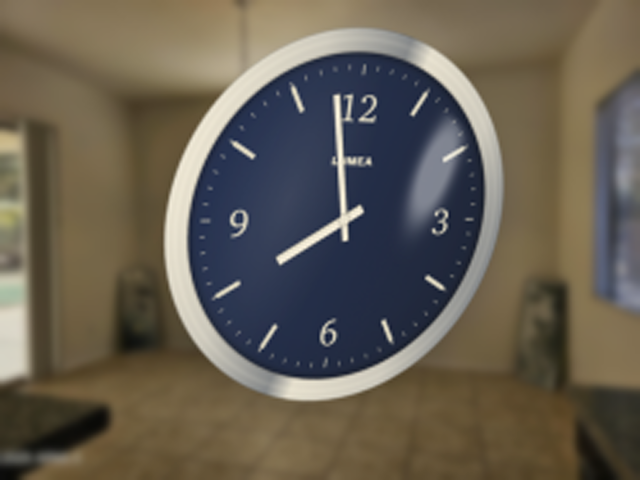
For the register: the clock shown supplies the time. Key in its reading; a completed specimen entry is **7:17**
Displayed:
**7:58**
